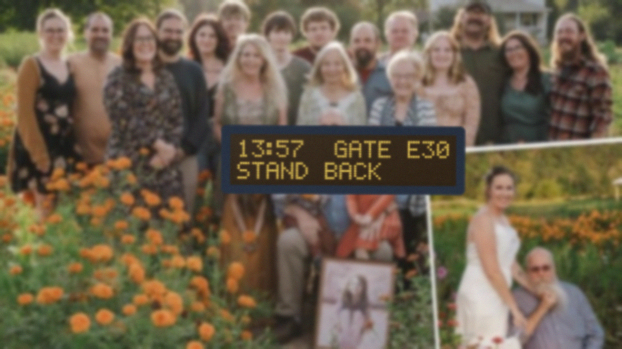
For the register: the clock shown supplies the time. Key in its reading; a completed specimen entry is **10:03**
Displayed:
**13:57**
